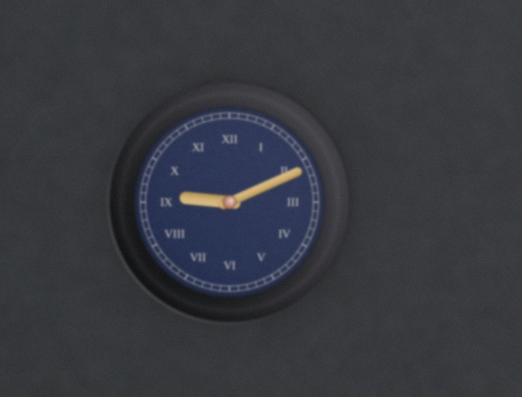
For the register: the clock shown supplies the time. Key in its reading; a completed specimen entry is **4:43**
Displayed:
**9:11**
